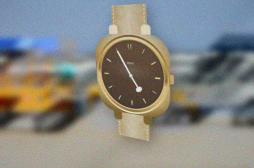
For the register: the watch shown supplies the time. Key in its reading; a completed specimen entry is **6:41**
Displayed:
**4:55**
